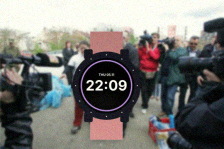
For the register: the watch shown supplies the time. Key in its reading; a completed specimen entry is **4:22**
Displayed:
**22:09**
